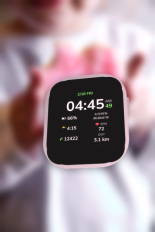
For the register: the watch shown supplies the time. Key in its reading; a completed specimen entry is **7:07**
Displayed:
**4:45**
